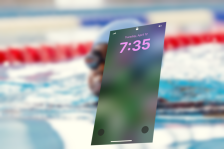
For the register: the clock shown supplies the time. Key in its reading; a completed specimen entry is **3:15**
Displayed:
**7:35**
